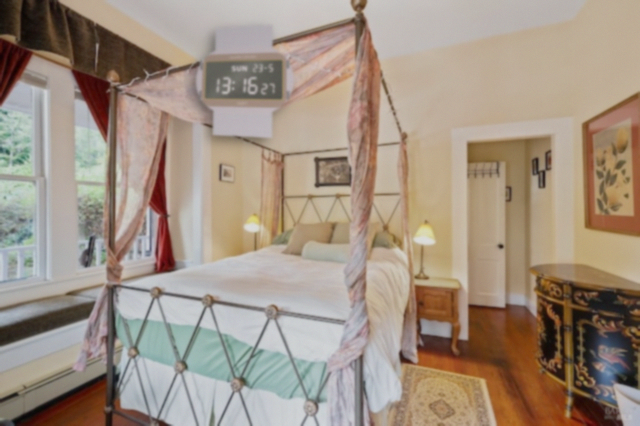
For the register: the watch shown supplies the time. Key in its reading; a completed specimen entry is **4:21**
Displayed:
**13:16**
